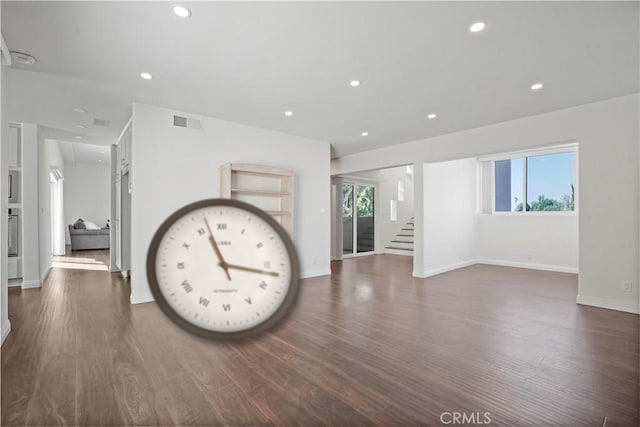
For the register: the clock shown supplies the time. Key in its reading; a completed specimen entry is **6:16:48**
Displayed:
**11:16:57**
